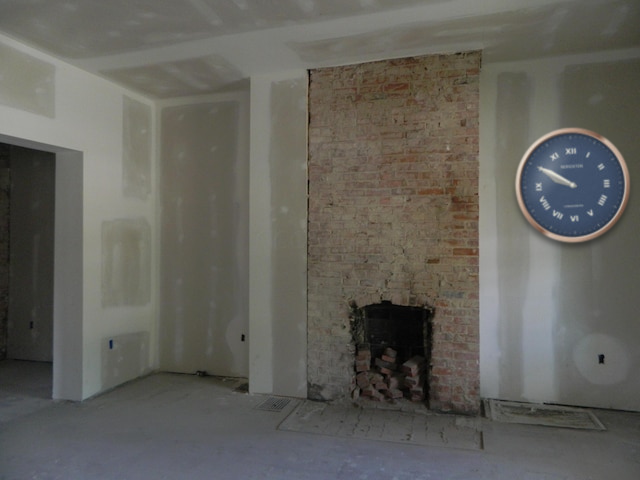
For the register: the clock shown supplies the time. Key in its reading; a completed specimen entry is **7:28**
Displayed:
**9:50**
